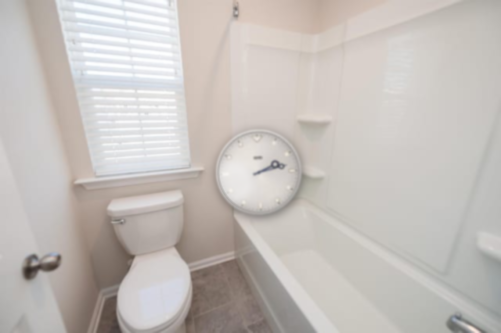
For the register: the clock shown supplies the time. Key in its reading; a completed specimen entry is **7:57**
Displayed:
**2:13**
